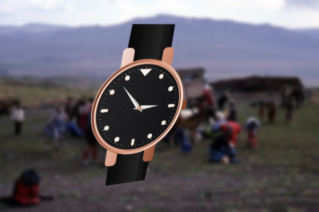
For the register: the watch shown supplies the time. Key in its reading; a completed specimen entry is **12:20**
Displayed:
**2:53**
